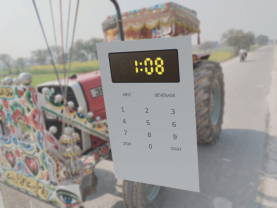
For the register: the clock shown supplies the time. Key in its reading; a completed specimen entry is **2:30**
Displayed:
**1:08**
